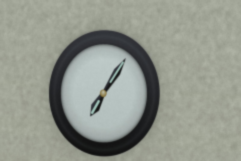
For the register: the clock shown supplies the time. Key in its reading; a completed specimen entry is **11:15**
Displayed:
**7:06**
